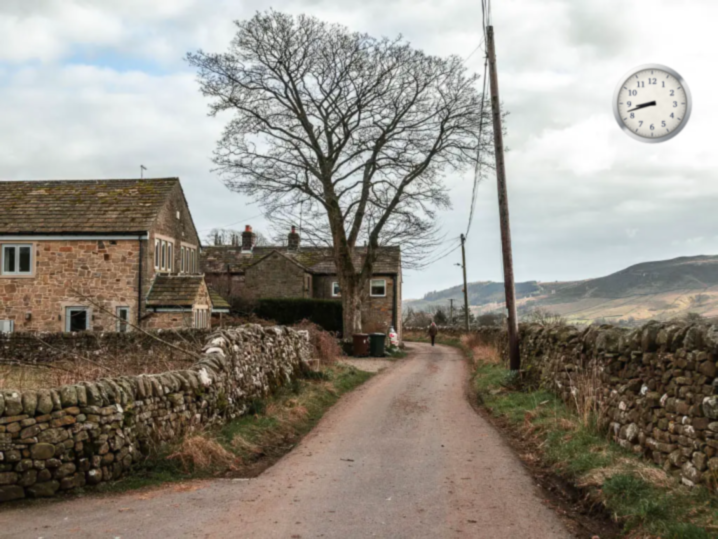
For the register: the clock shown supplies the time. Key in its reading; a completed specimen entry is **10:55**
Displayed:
**8:42**
